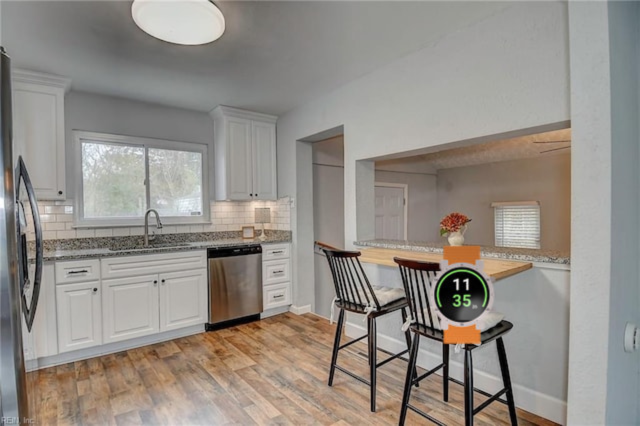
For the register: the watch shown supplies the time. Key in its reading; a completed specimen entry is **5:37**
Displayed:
**11:35**
